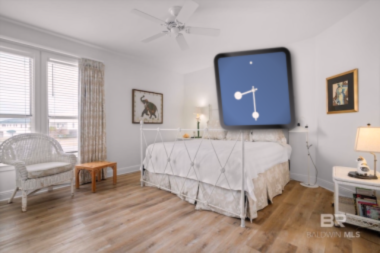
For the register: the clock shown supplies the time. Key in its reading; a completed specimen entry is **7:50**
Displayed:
**8:30**
